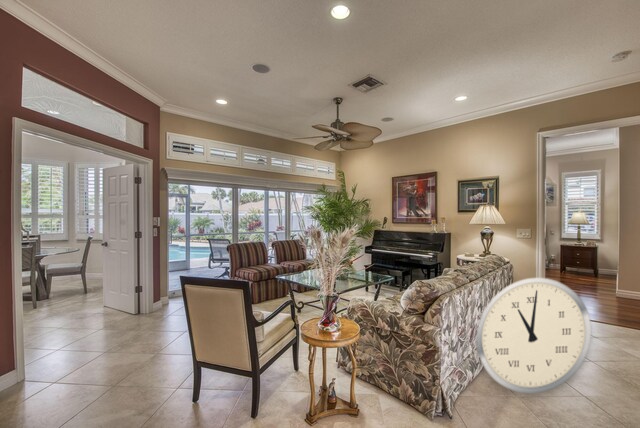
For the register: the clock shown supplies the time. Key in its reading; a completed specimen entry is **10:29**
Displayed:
**11:01**
